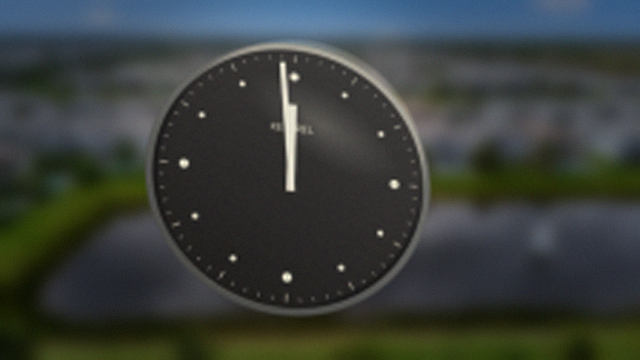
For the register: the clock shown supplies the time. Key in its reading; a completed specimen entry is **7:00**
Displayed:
**11:59**
